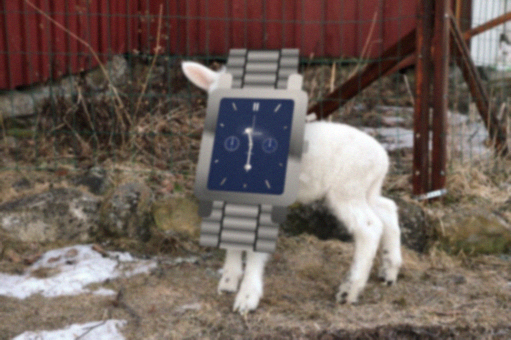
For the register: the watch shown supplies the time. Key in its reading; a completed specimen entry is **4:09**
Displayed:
**11:30**
